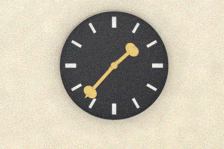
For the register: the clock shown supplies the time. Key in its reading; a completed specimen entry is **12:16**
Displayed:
**1:37**
